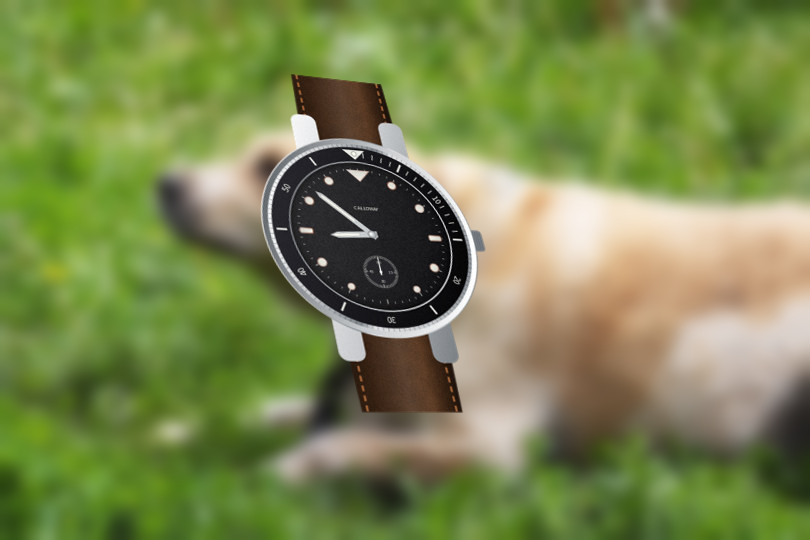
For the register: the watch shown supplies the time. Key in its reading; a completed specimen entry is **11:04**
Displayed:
**8:52**
